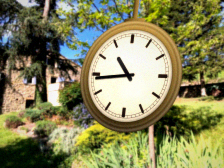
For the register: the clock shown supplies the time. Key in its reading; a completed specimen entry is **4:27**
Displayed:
**10:44**
